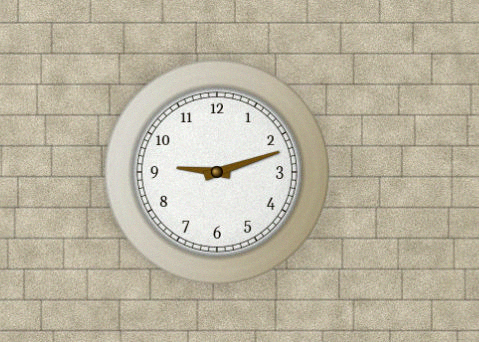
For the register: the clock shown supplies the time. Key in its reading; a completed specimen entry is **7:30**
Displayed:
**9:12**
